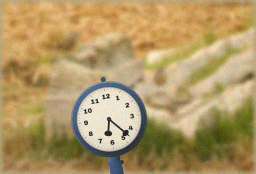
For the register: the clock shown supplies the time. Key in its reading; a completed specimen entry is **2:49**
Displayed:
**6:23**
